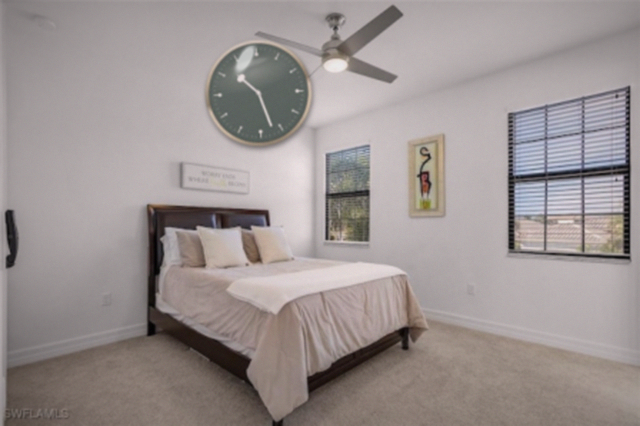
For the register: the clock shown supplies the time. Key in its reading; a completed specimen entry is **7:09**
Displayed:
**10:27**
